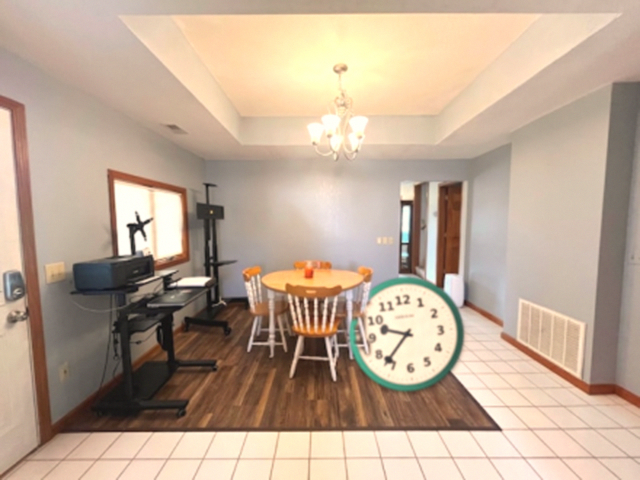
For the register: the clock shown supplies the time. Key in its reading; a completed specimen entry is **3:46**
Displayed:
**9:37**
